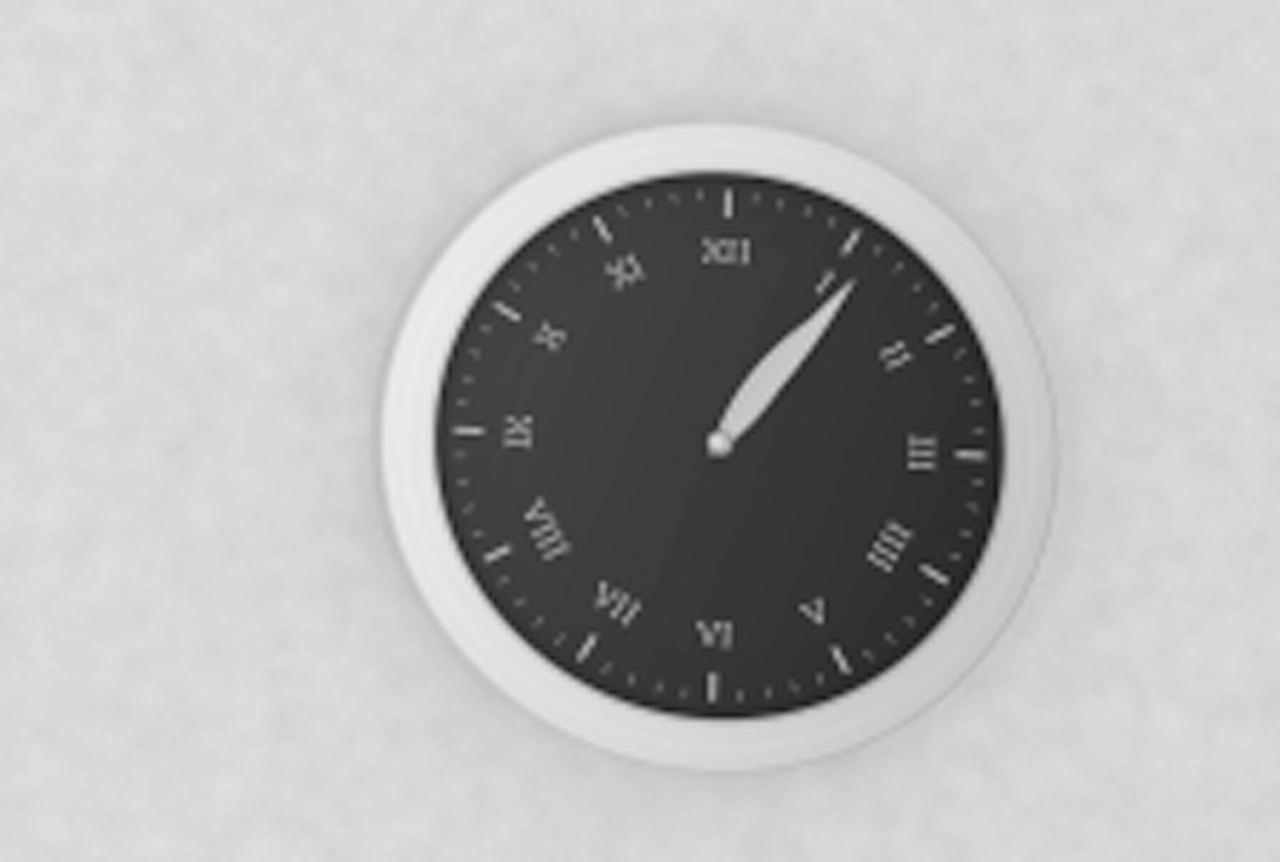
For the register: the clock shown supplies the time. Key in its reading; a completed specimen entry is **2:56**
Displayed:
**1:06**
